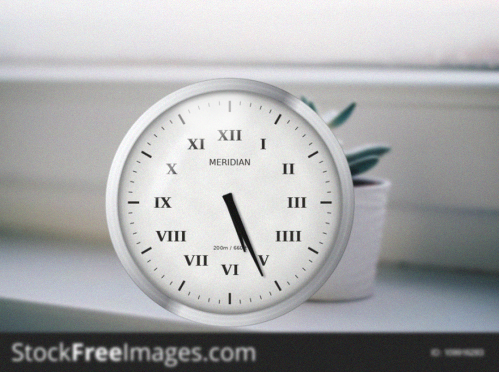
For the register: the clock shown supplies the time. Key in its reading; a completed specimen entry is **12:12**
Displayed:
**5:26**
